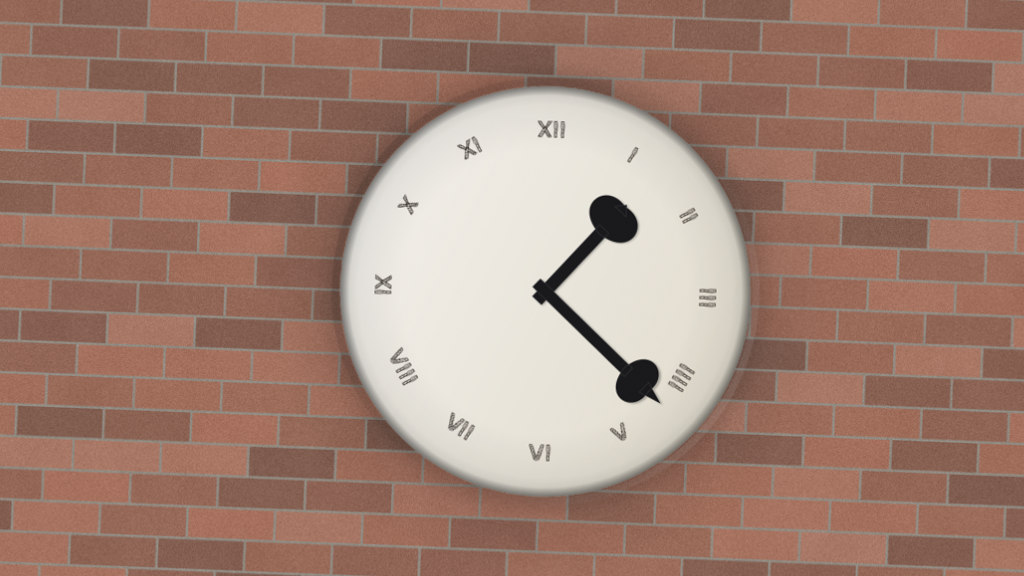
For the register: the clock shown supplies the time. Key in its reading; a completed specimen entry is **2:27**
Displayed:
**1:22**
